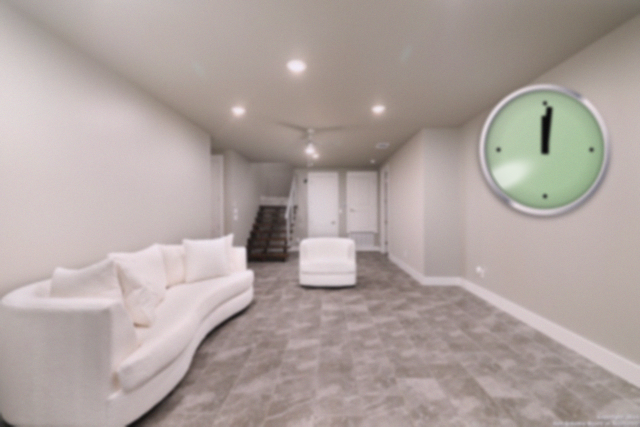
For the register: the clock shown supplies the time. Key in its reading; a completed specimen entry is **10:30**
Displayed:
**12:01**
